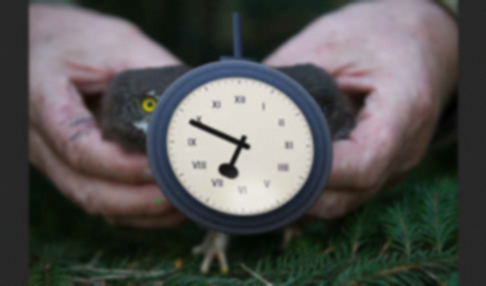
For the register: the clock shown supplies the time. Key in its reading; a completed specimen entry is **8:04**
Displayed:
**6:49**
